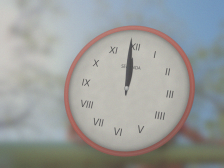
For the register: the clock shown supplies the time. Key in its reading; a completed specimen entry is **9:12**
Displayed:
**11:59**
